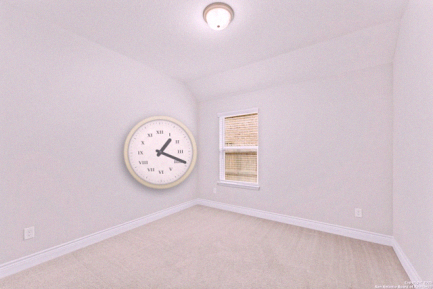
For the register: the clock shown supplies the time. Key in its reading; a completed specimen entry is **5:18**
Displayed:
**1:19**
